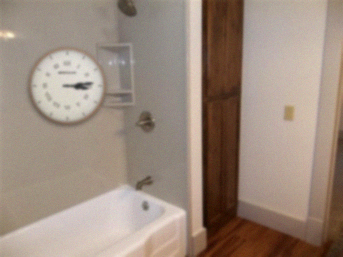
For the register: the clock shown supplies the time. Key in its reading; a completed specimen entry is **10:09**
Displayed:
**3:14**
